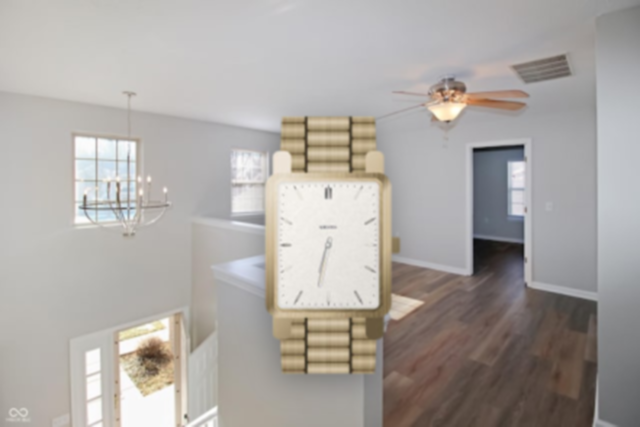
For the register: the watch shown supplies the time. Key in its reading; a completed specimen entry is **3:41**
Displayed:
**6:32**
